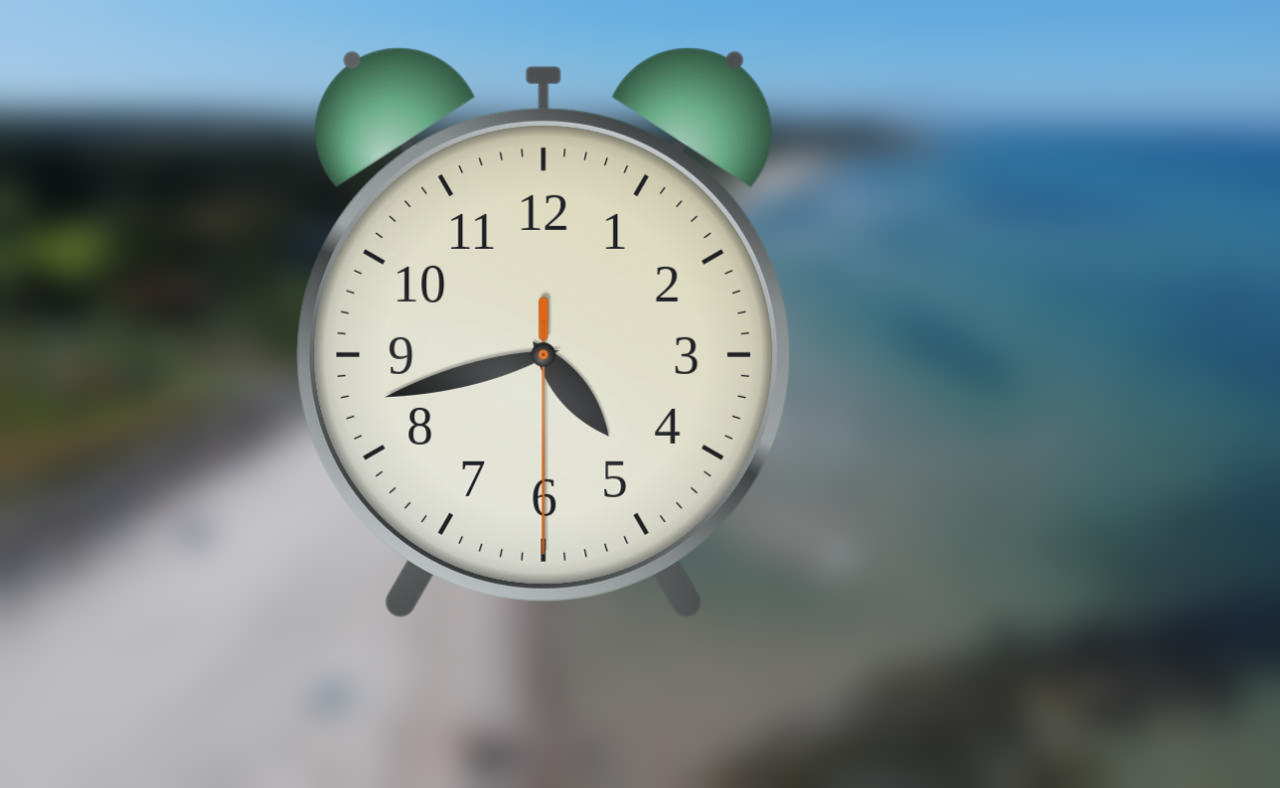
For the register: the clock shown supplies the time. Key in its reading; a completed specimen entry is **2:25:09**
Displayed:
**4:42:30**
